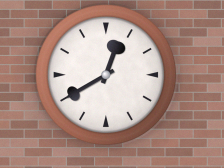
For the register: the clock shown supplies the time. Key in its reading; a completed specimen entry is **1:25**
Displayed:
**12:40**
